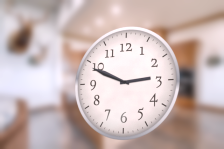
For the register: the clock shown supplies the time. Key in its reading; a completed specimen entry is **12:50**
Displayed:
**2:49**
